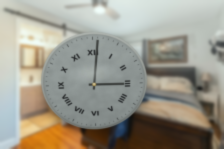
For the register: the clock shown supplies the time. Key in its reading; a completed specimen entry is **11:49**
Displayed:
**3:01**
